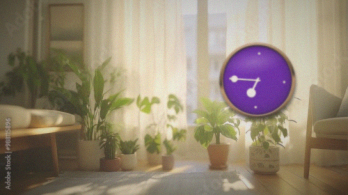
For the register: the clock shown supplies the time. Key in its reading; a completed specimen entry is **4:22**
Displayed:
**6:45**
